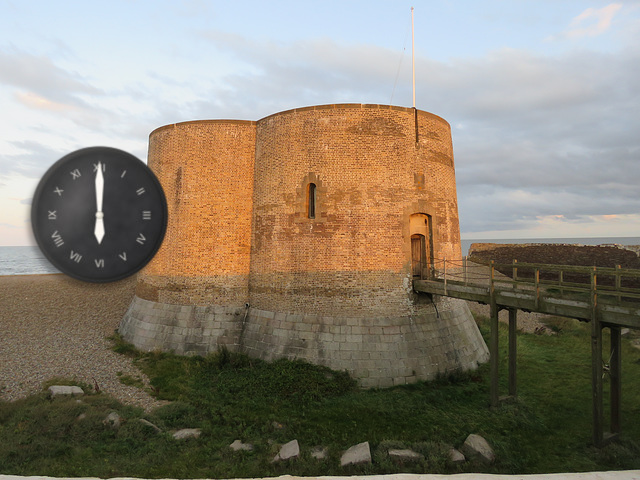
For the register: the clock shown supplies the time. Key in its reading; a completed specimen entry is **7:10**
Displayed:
**6:00**
